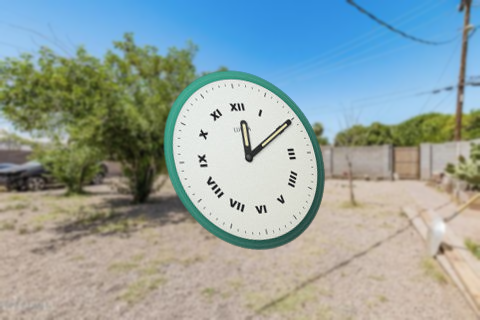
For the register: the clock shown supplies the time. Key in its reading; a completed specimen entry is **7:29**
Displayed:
**12:10**
